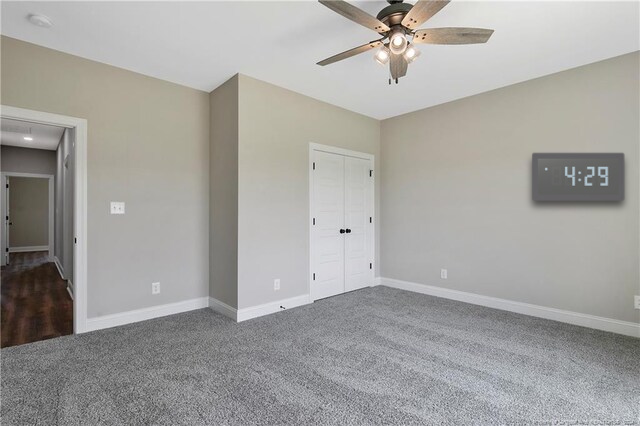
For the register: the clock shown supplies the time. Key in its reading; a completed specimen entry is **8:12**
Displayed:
**4:29**
